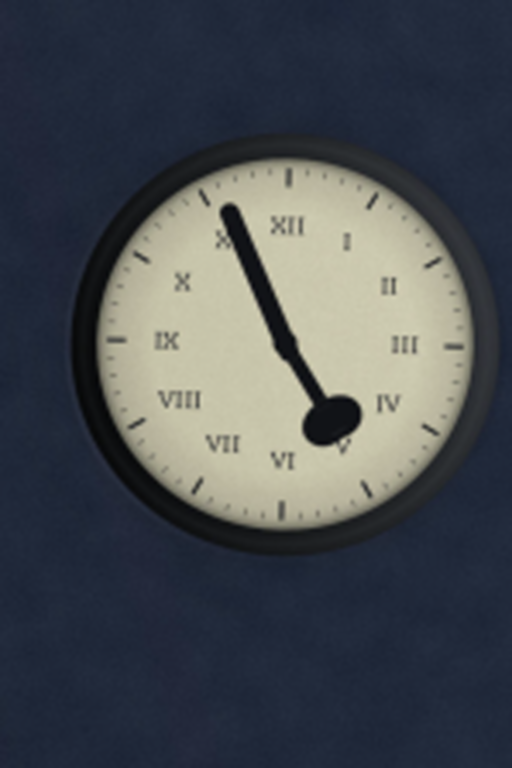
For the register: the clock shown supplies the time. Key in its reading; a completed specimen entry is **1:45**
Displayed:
**4:56**
